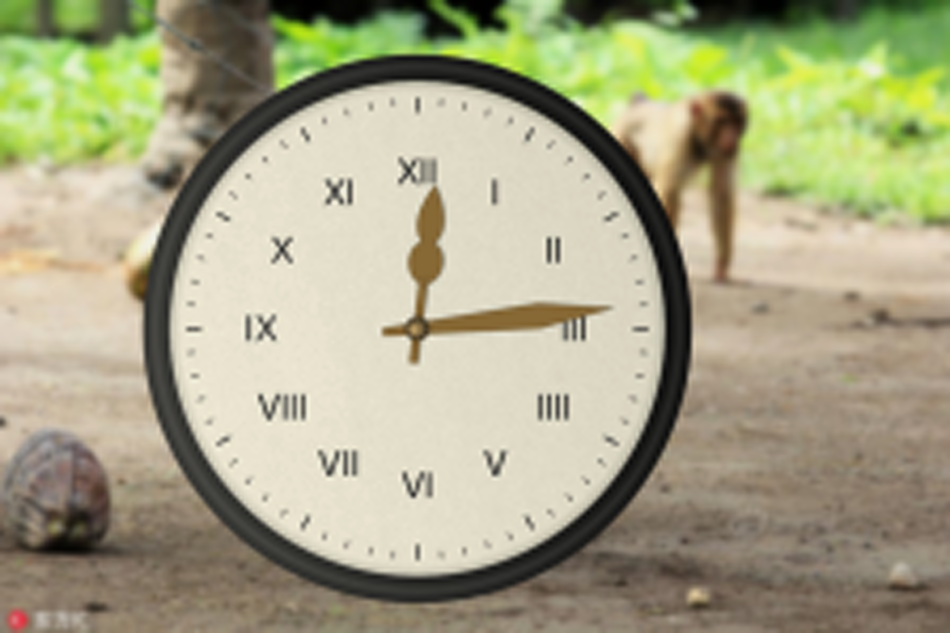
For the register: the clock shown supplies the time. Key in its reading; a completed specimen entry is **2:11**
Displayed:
**12:14**
